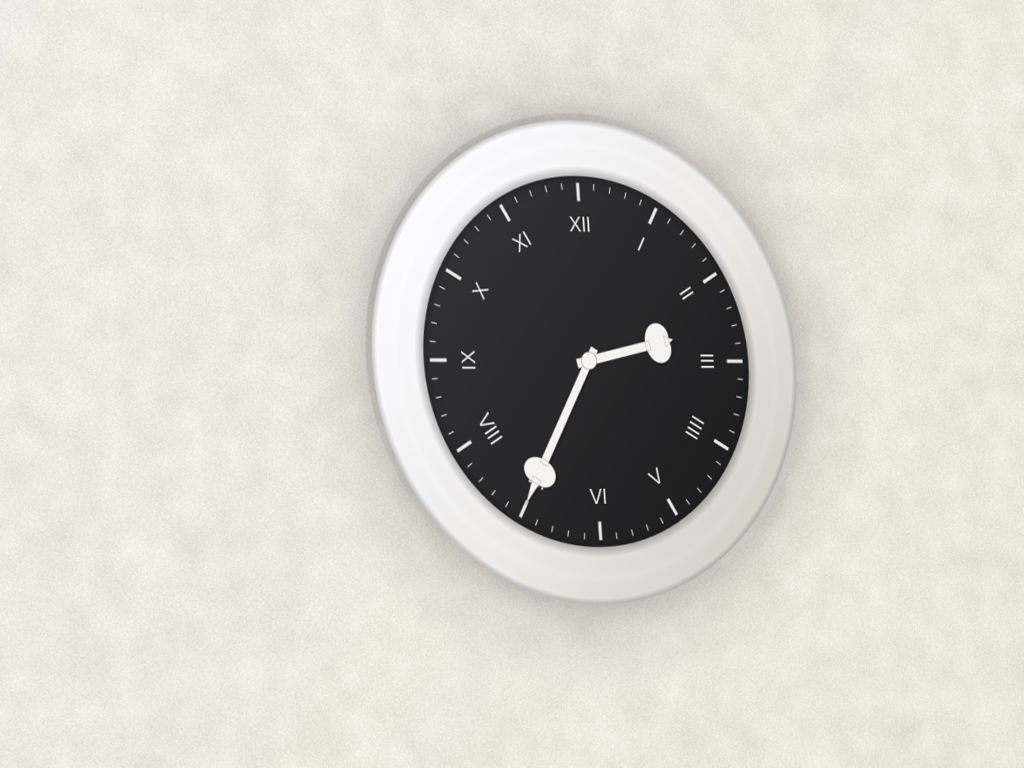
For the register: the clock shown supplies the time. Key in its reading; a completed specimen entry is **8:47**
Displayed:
**2:35**
